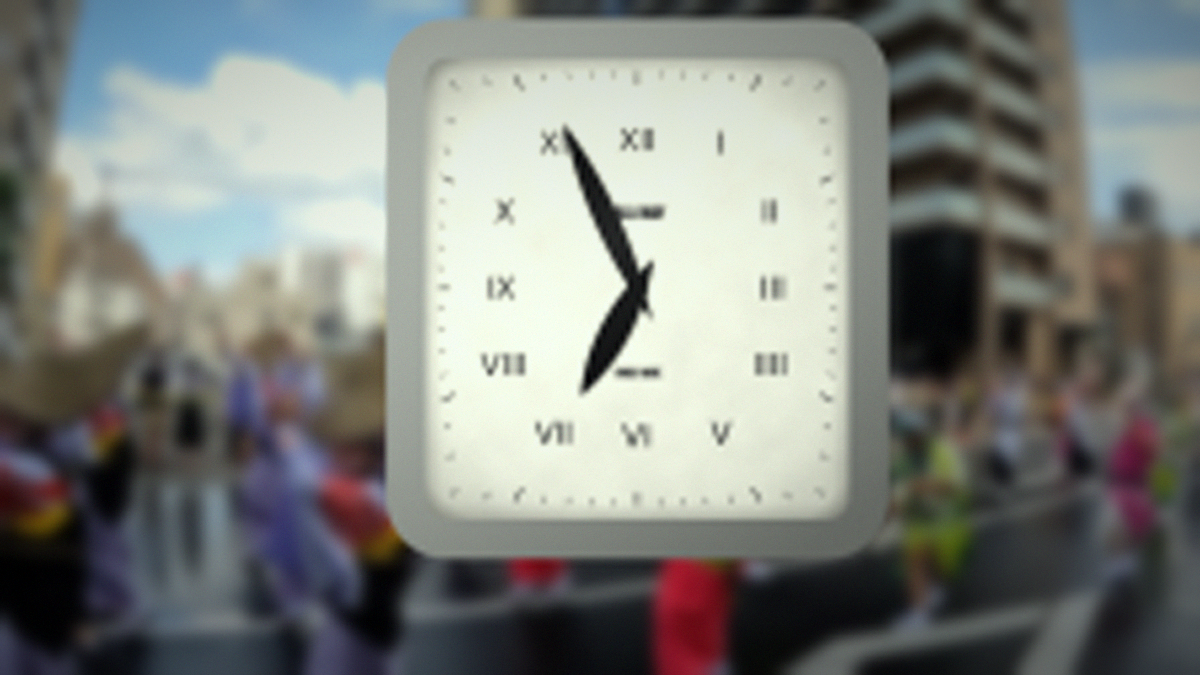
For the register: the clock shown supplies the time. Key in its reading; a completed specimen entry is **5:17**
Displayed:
**6:56**
